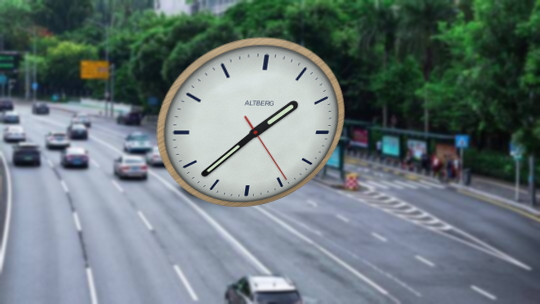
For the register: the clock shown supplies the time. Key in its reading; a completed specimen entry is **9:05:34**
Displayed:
**1:37:24**
